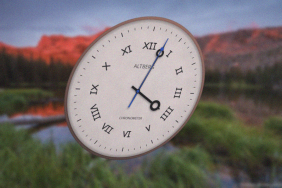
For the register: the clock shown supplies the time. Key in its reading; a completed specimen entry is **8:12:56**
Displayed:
**4:03:03**
